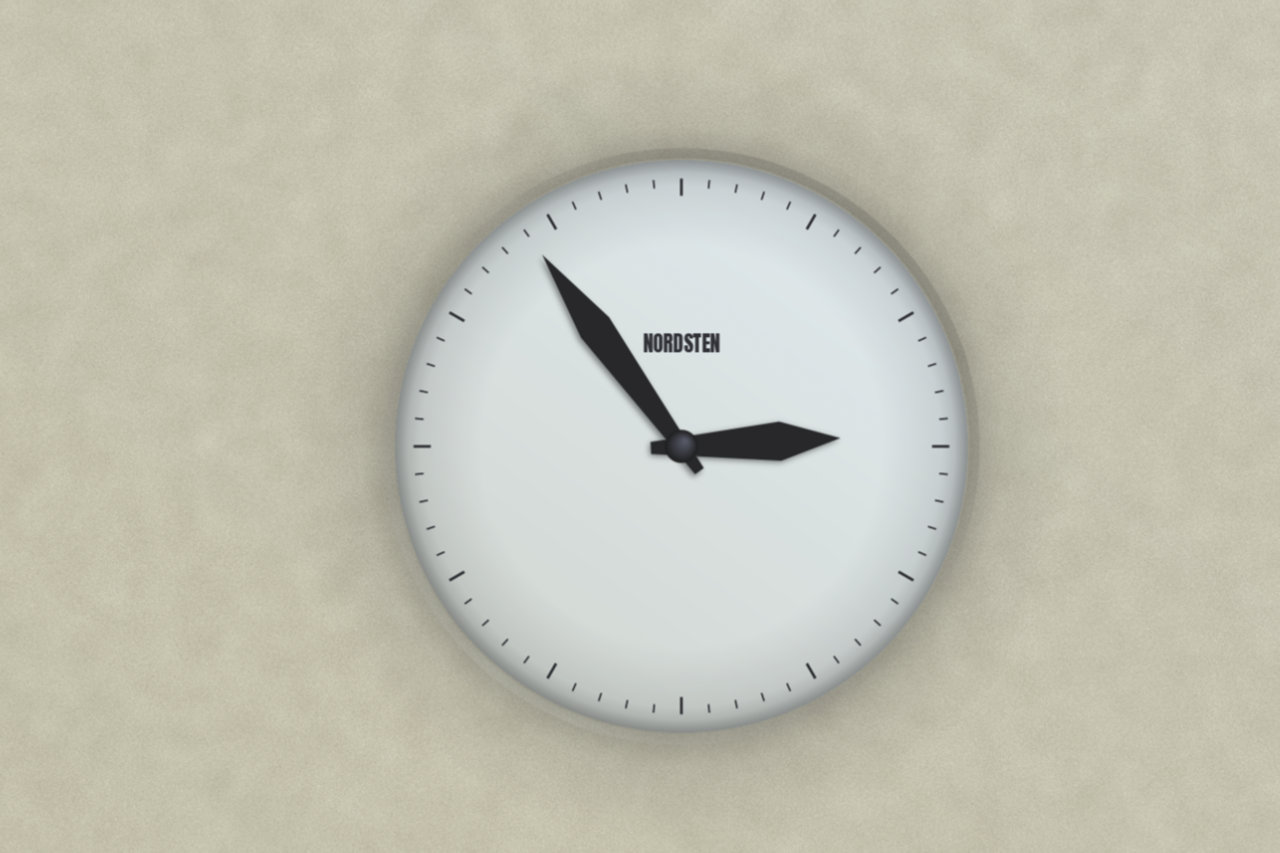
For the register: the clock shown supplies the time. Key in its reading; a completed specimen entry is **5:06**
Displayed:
**2:54**
